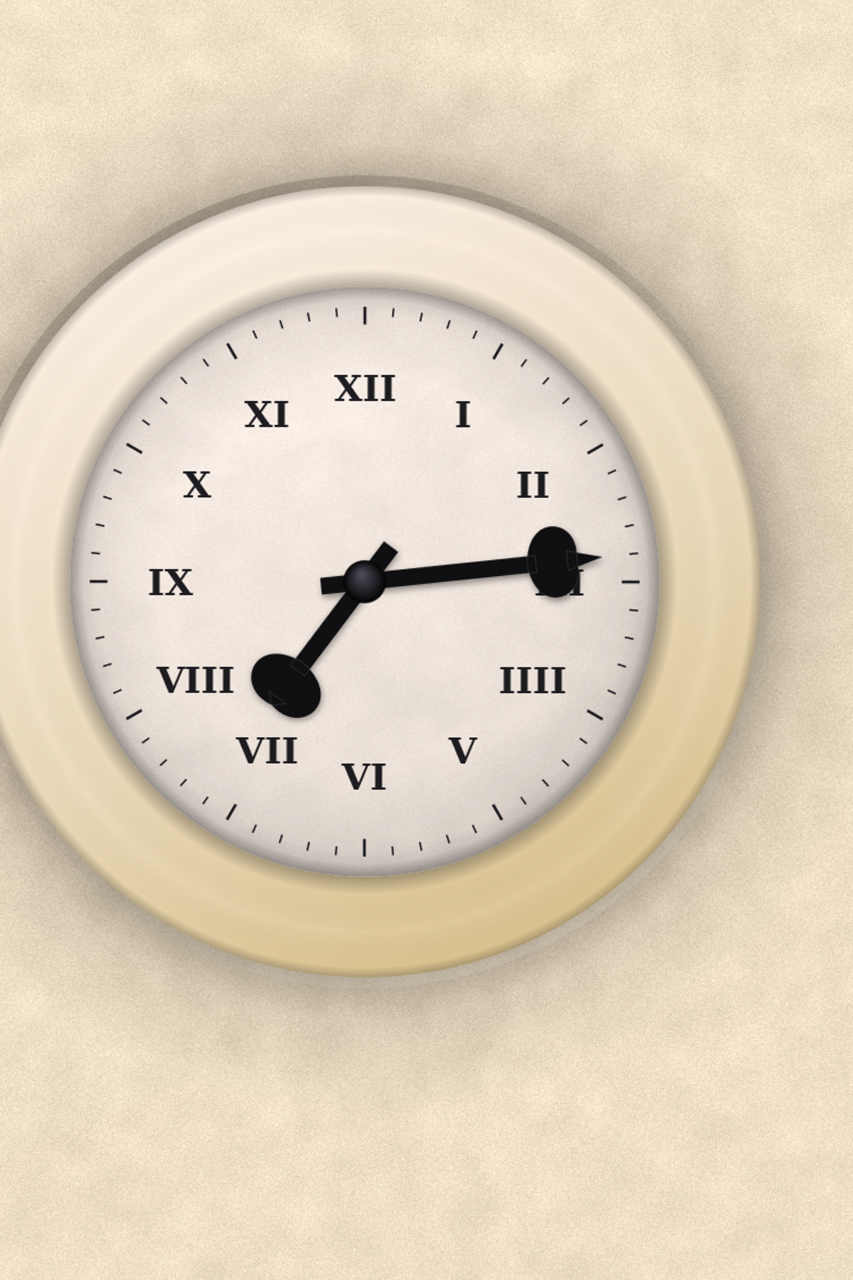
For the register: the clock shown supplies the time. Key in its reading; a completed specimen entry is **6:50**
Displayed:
**7:14**
